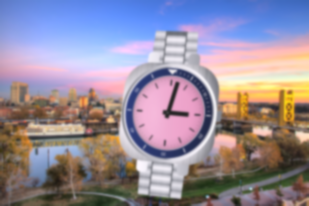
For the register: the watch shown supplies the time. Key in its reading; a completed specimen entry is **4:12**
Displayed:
**3:02**
